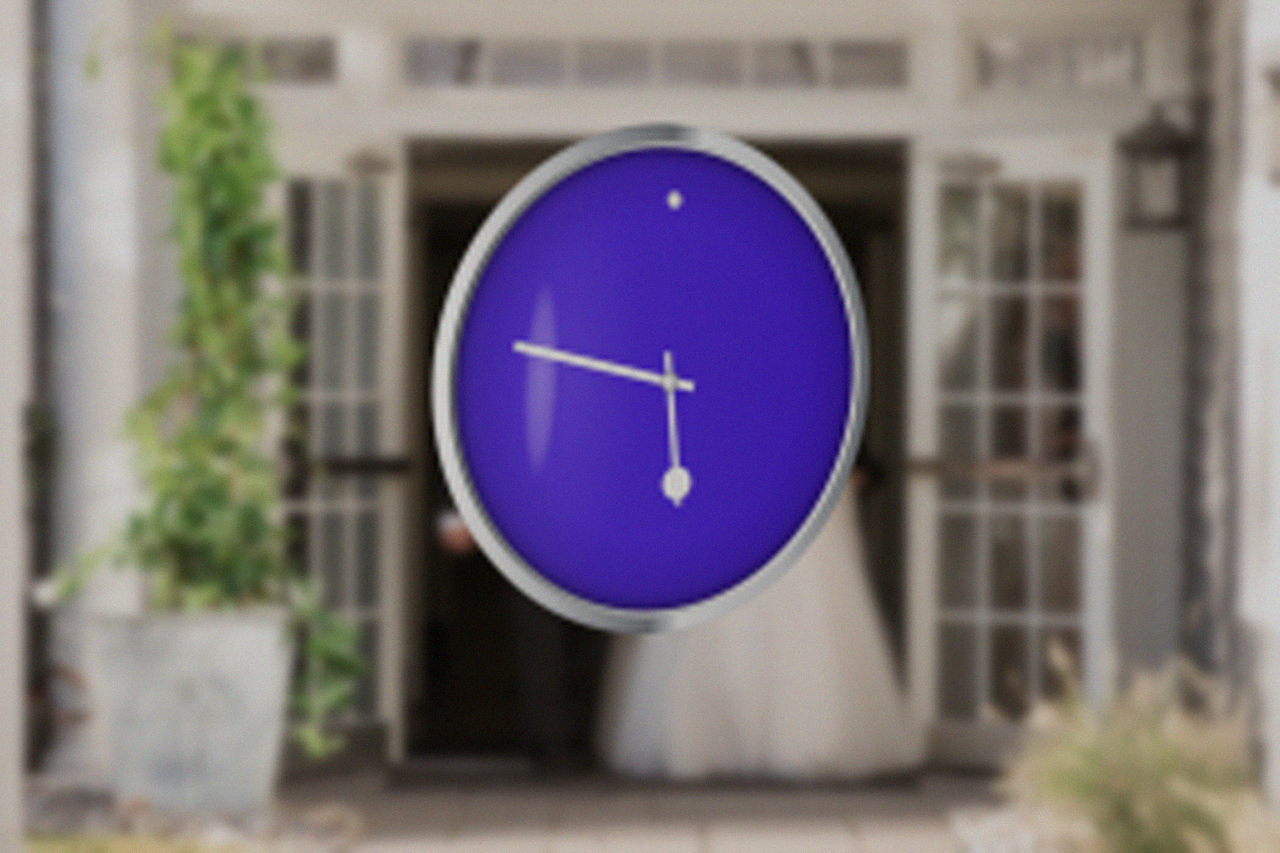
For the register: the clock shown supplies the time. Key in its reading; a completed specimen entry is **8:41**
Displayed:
**5:47**
